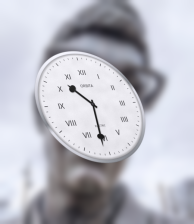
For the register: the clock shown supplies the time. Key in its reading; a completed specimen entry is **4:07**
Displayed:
**10:31**
